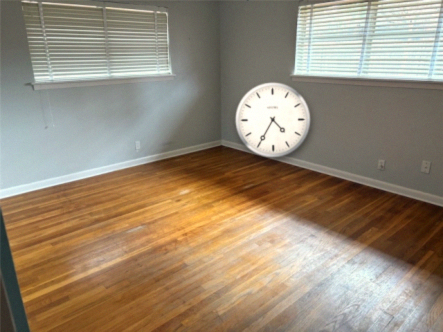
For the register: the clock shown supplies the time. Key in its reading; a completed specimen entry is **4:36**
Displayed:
**4:35**
